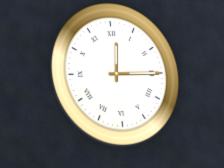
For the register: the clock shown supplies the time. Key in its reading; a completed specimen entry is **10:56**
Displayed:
**12:15**
